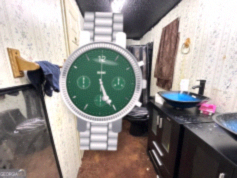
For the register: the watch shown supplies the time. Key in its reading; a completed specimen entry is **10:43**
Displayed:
**5:26**
